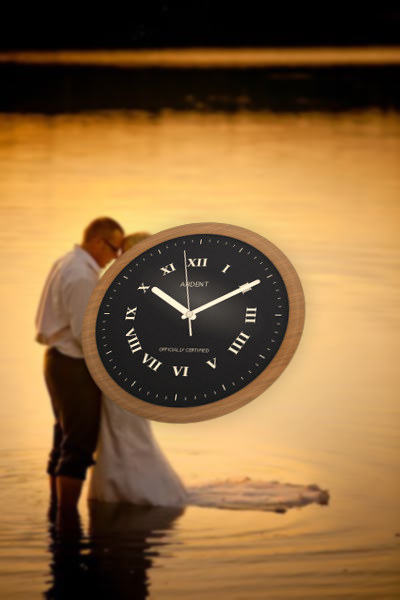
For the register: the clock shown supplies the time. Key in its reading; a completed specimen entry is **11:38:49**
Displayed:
**10:09:58**
